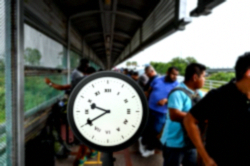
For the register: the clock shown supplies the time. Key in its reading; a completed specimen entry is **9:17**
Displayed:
**9:40**
